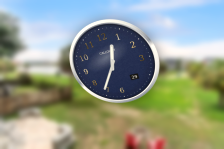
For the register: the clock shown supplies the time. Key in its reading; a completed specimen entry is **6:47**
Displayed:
**12:36**
